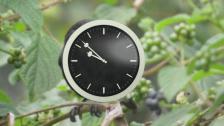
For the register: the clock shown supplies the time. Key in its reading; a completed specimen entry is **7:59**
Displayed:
**9:52**
